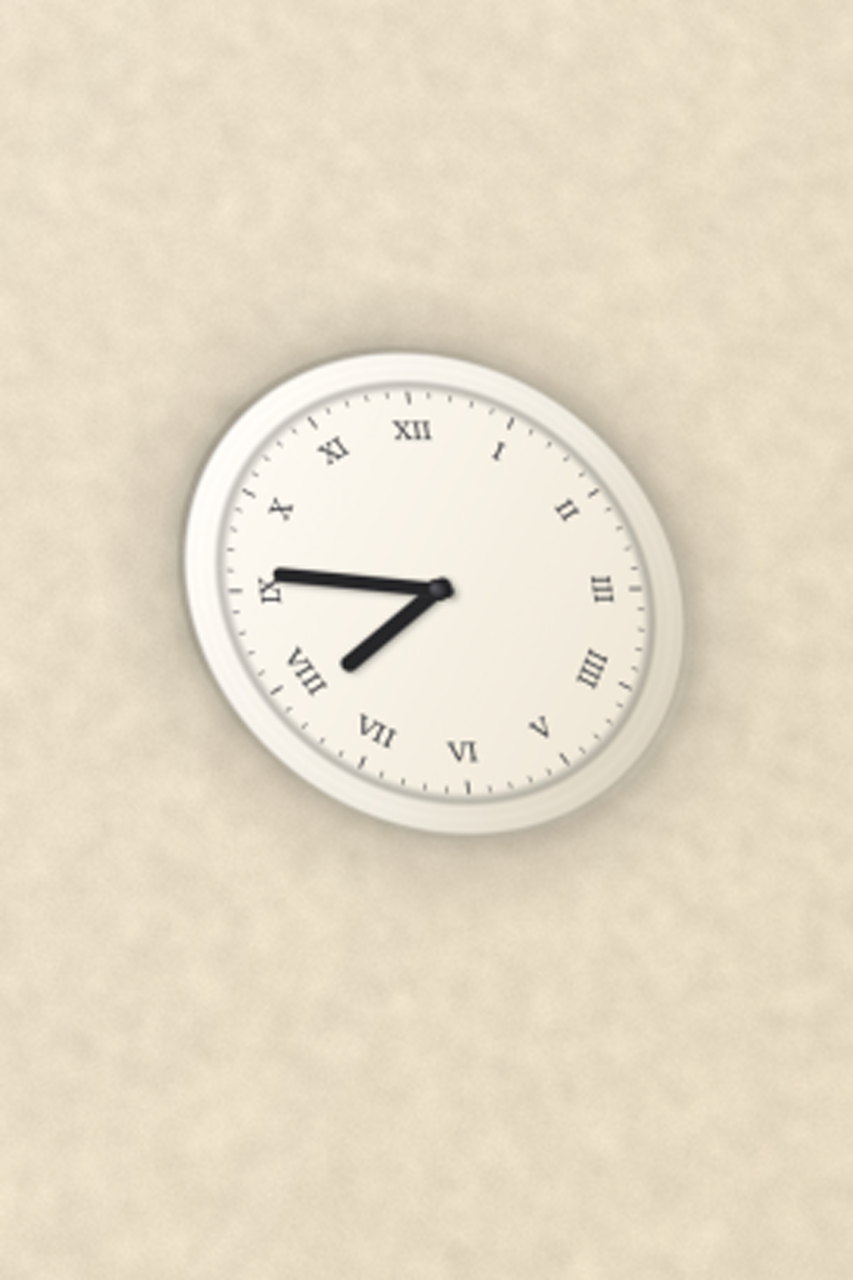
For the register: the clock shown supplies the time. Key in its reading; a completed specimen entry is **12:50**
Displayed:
**7:46**
